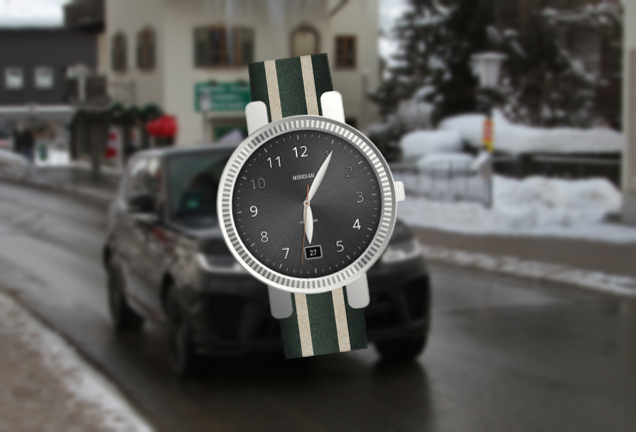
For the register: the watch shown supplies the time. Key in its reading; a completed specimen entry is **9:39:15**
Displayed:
**6:05:32**
